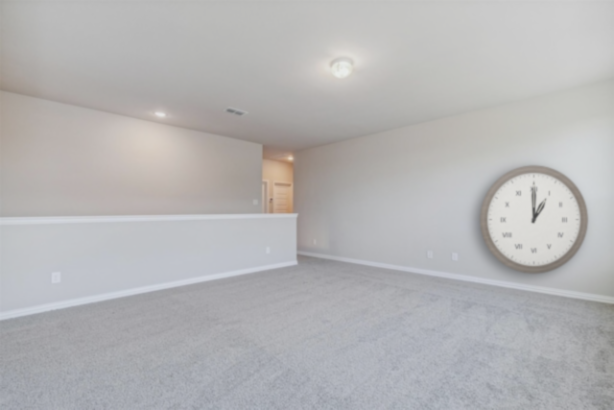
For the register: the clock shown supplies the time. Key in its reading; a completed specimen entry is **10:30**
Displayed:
**1:00**
